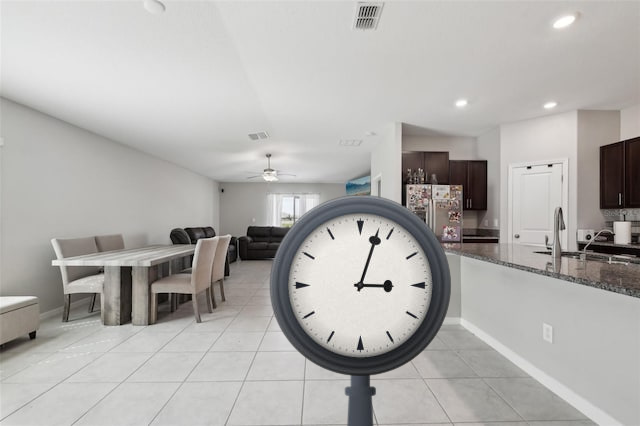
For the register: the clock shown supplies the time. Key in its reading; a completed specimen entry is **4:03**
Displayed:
**3:03**
